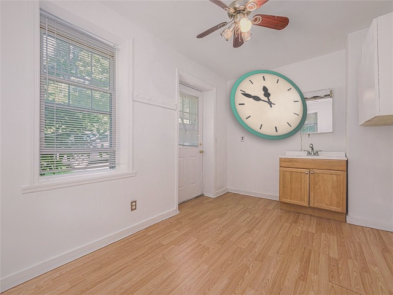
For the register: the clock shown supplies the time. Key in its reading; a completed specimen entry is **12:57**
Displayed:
**11:49**
